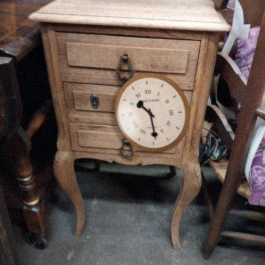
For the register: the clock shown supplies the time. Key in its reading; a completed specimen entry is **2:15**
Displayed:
**10:29**
